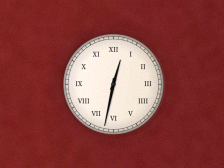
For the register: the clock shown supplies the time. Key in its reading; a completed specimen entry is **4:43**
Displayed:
**12:32**
